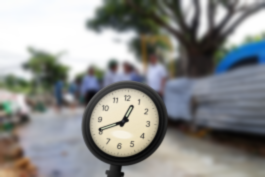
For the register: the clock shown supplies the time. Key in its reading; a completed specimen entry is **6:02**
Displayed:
**12:41**
